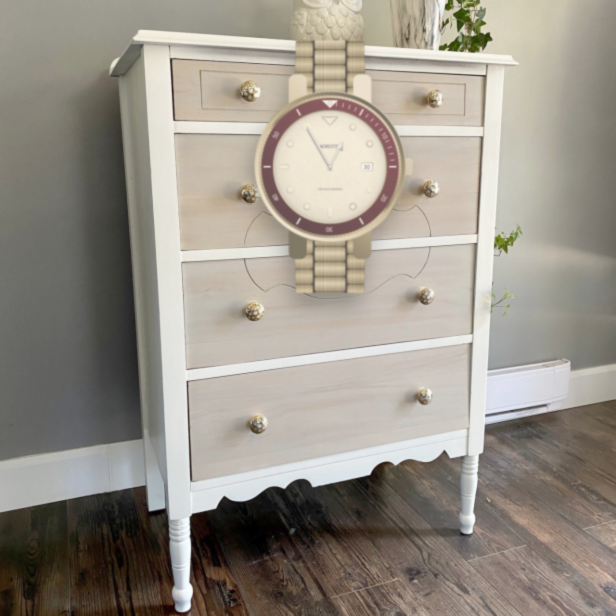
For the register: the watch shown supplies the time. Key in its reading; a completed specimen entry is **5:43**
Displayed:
**12:55**
